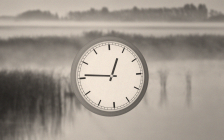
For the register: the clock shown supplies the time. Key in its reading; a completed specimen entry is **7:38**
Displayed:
**12:46**
